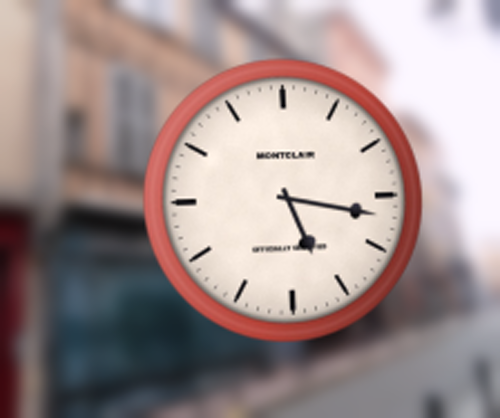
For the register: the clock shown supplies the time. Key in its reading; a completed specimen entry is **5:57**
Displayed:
**5:17**
